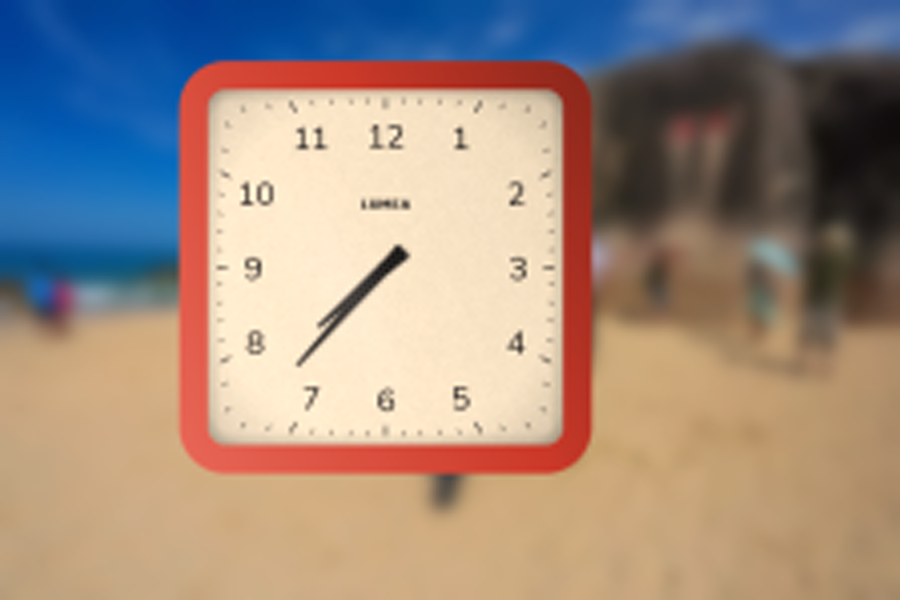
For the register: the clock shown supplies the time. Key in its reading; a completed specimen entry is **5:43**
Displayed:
**7:37**
